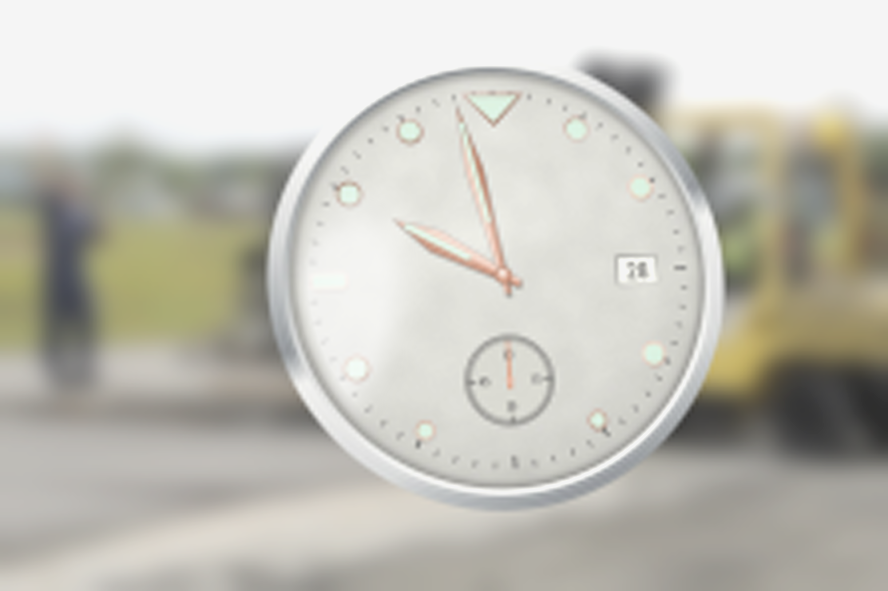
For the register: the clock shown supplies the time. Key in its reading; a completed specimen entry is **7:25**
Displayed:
**9:58**
